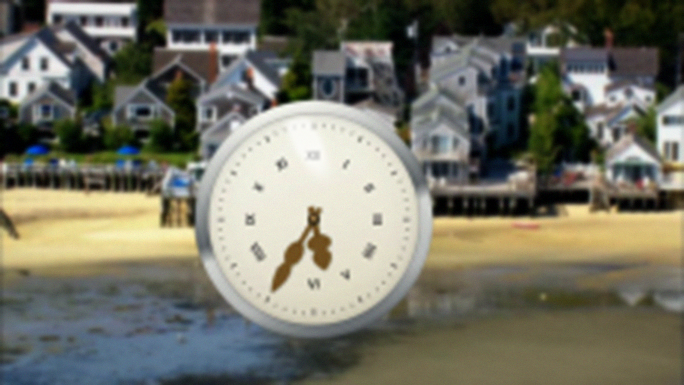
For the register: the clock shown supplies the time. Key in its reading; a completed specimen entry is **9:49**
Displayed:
**5:35**
